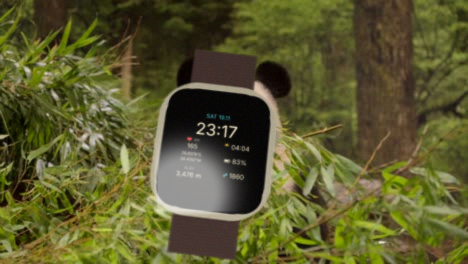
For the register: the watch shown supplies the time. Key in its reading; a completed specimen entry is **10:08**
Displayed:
**23:17**
